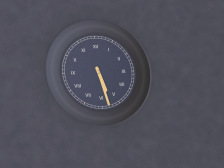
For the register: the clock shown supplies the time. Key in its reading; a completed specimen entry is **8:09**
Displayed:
**5:28**
